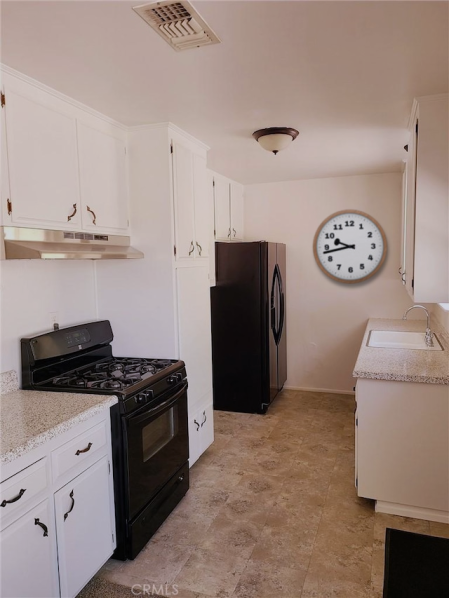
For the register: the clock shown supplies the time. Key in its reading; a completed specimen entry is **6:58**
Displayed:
**9:43**
